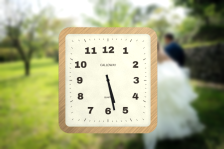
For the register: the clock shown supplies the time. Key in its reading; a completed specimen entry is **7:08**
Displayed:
**5:28**
